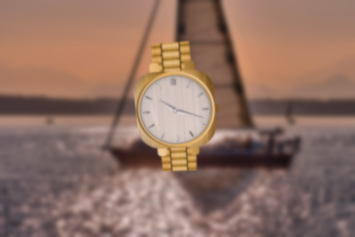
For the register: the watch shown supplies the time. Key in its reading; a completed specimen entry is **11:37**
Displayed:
**10:18**
